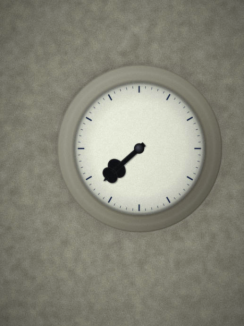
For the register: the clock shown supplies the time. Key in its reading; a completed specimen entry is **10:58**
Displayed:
**7:38**
